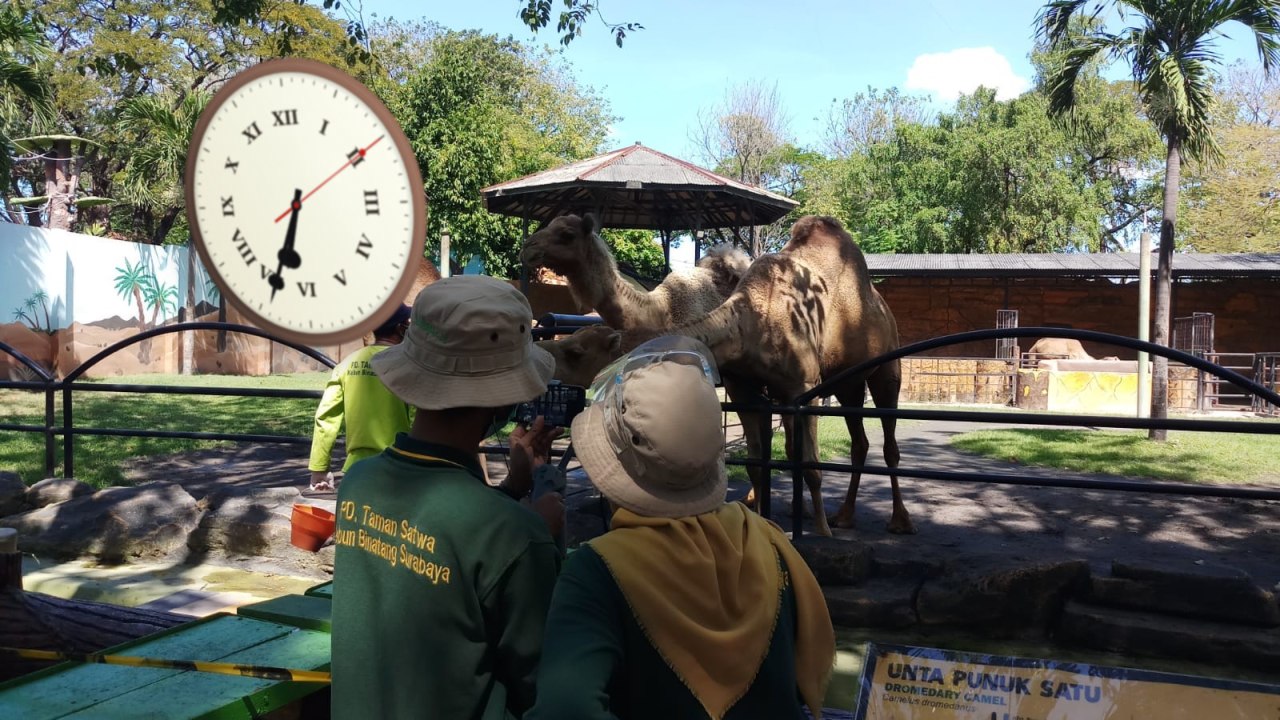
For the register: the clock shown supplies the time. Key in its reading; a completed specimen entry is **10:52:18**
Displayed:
**6:34:10**
